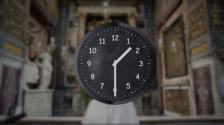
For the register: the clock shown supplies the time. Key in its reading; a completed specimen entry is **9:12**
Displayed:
**1:30**
